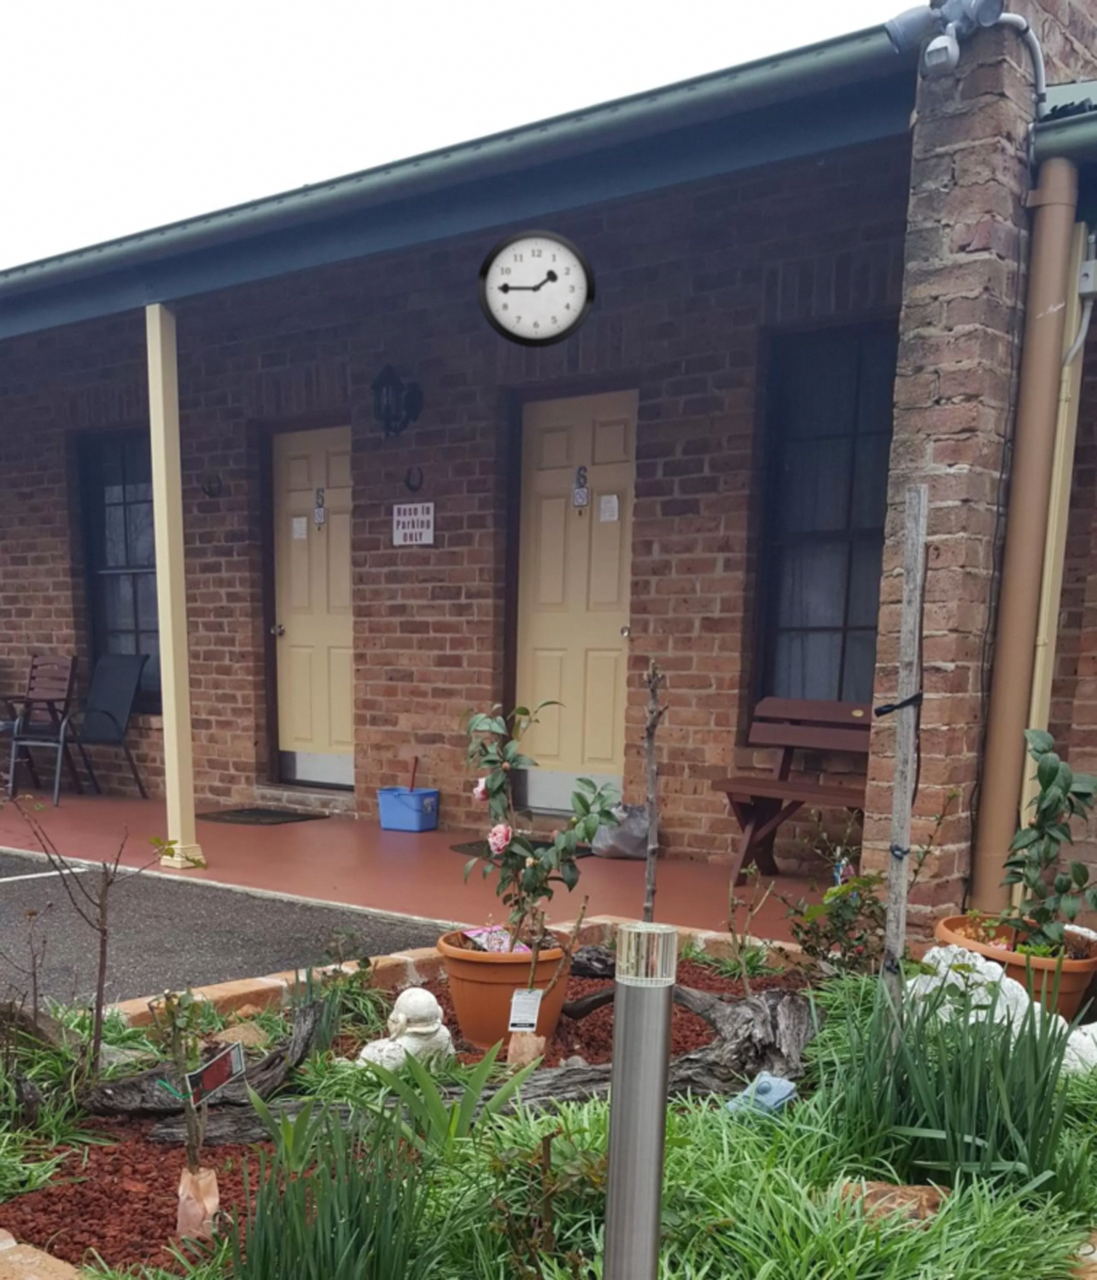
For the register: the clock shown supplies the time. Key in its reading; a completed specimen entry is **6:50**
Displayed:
**1:45**
